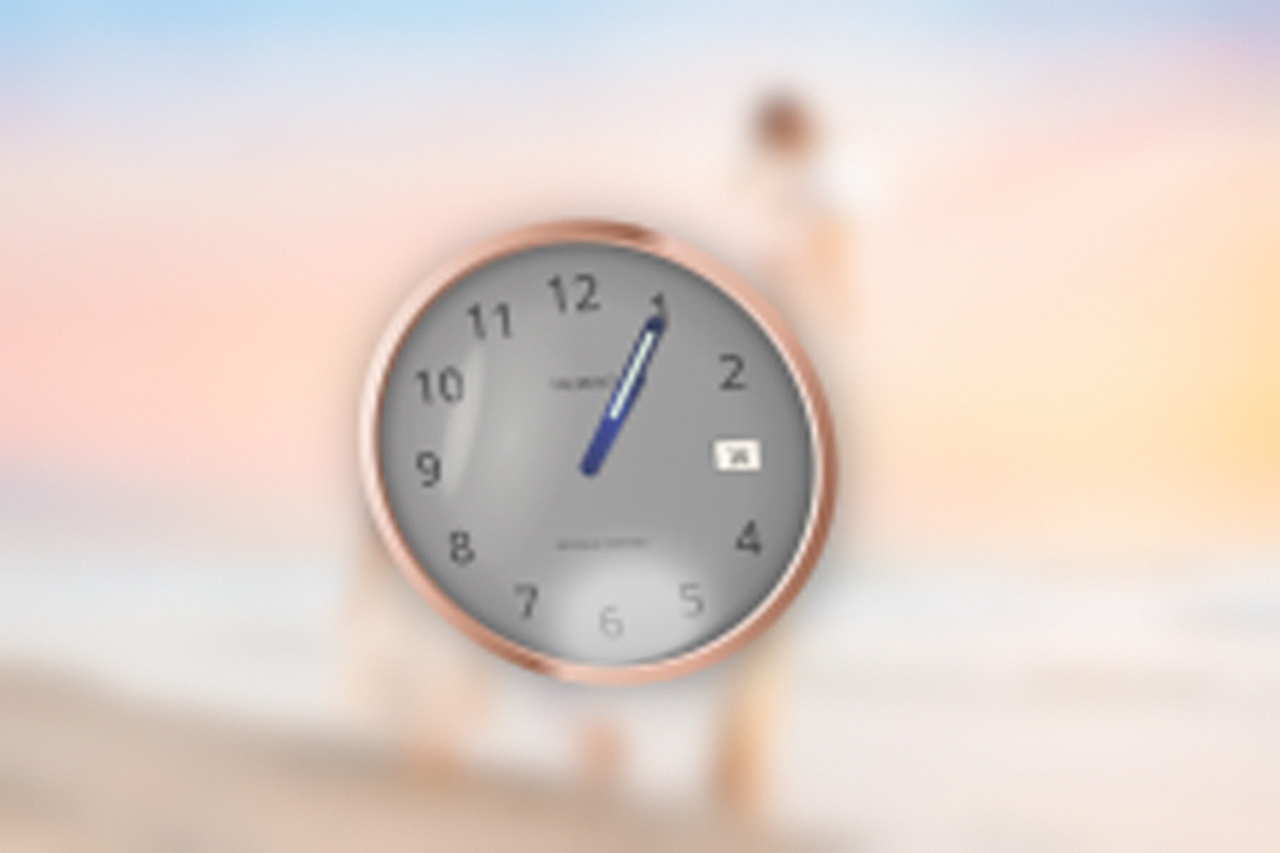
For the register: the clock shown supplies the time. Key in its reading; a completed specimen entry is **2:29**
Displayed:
**1:05**
